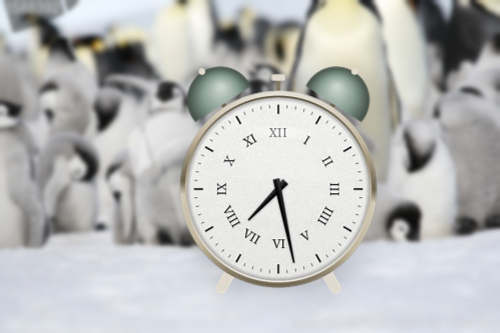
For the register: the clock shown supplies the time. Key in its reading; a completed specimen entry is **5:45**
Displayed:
**7:28**
